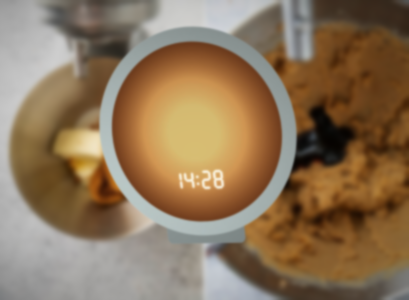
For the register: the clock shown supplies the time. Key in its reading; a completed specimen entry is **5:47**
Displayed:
**14:28**
